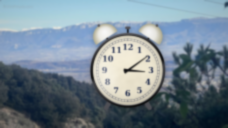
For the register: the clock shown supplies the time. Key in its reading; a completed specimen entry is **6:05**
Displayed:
**3:09**
